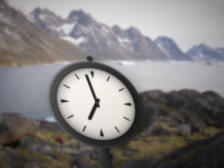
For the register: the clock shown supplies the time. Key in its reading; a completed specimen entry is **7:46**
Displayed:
**6:58**
